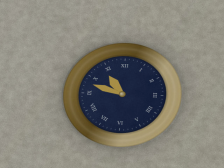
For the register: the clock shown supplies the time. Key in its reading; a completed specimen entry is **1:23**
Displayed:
**10:48**
